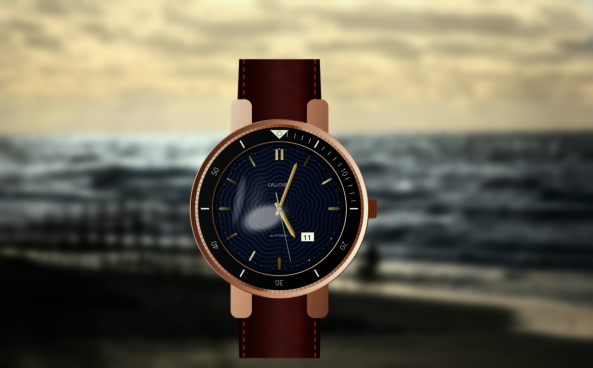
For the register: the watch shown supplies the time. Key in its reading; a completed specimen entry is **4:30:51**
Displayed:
**5:03:28**
